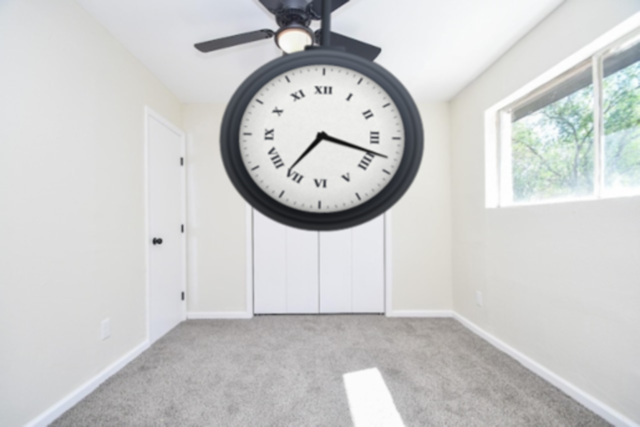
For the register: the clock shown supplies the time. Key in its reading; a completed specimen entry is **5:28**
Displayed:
**7:18**
